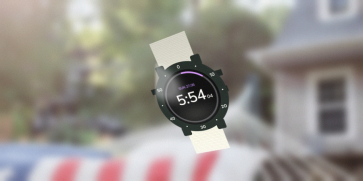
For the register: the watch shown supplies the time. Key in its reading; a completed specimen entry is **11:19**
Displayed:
**5:54**
